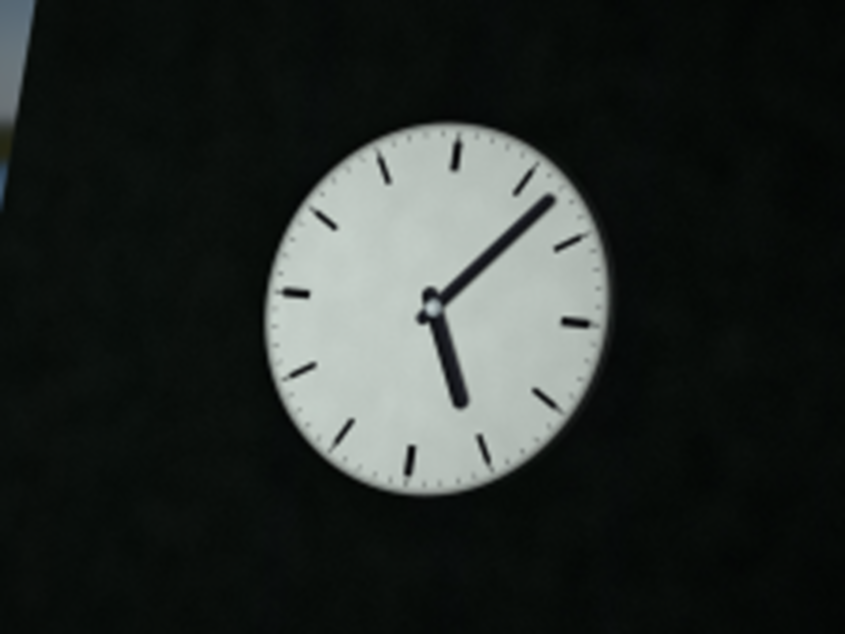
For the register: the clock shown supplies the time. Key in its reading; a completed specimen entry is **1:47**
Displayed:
**5:07**
